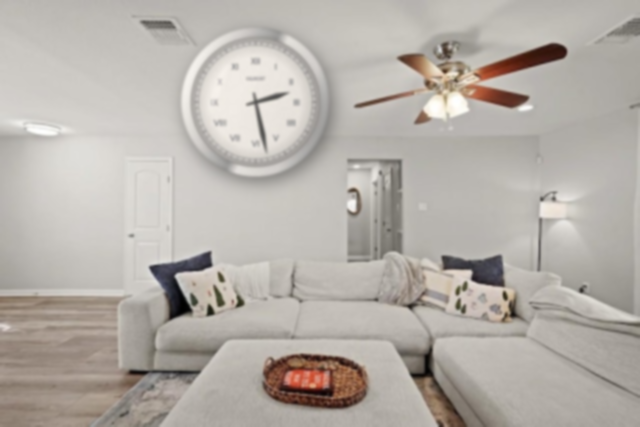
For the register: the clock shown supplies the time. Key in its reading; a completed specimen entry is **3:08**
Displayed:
**2:28**
